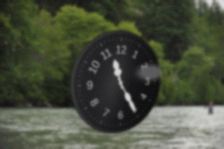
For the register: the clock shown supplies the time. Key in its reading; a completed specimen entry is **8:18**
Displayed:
**11:25**
